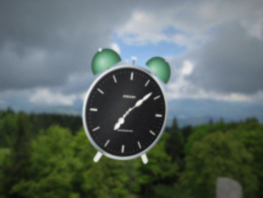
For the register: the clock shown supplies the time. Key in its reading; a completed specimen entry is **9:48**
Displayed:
**7:08**
